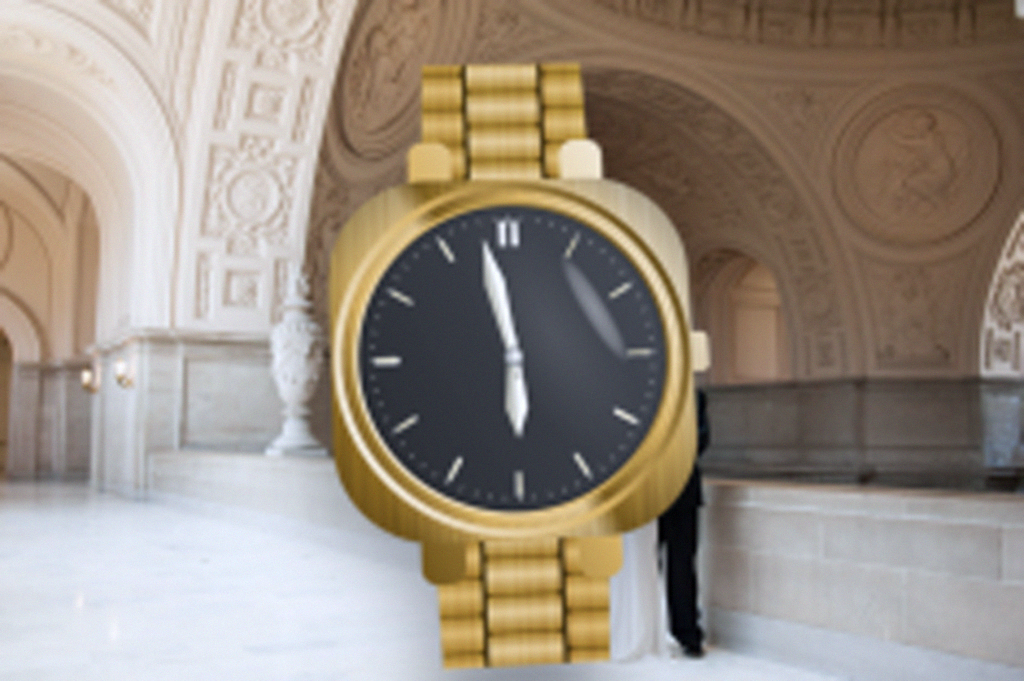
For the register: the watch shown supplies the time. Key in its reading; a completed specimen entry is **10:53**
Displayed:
**5:58**
